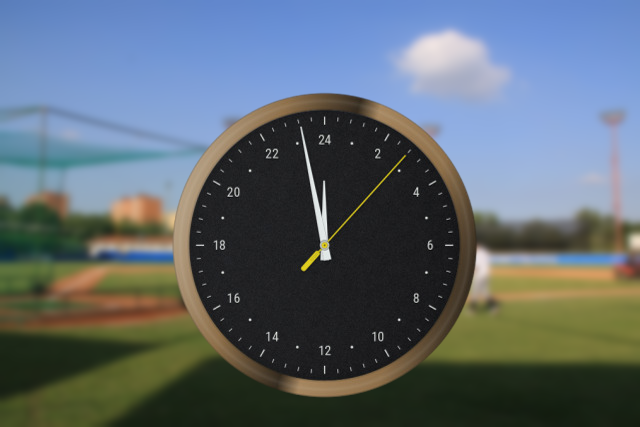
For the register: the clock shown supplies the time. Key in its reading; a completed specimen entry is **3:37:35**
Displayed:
**23:58:07**
